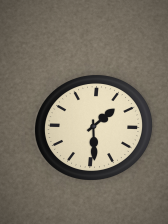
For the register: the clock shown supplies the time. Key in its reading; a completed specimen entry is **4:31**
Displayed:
**1:29**
